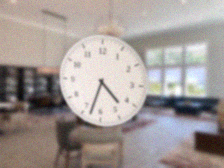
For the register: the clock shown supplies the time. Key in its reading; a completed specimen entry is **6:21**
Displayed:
**4:33**
